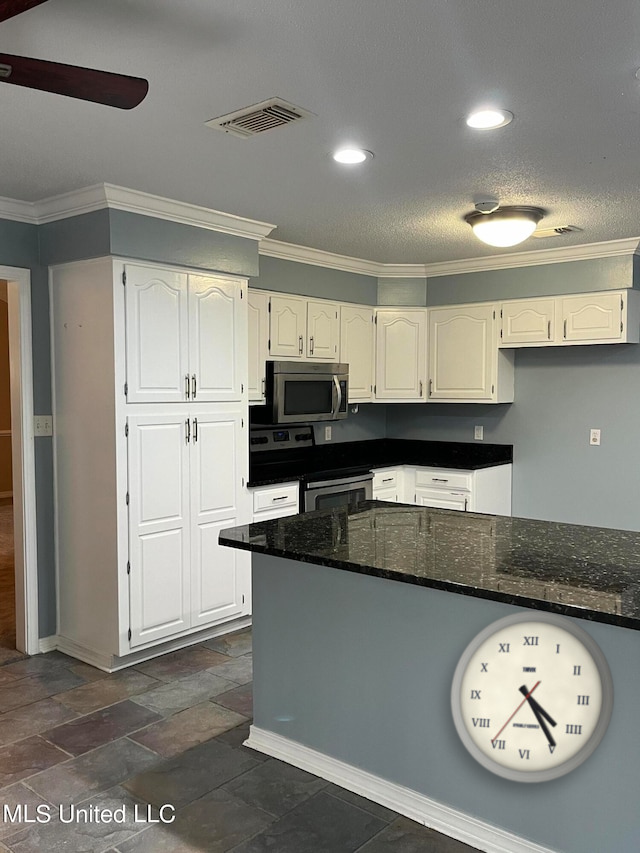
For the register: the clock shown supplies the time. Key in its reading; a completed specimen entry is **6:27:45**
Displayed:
**4:24:36**
